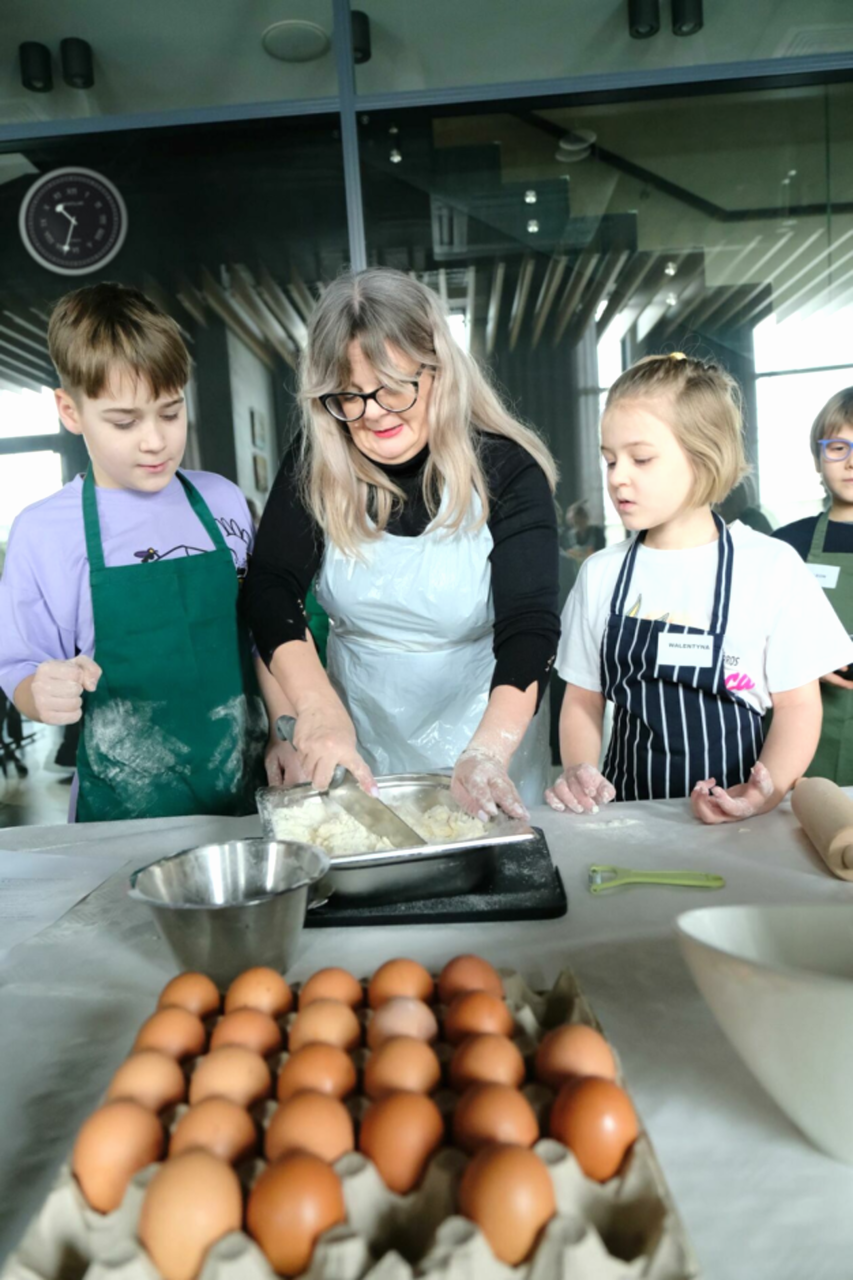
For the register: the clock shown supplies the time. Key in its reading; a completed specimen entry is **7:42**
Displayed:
**10:33**
